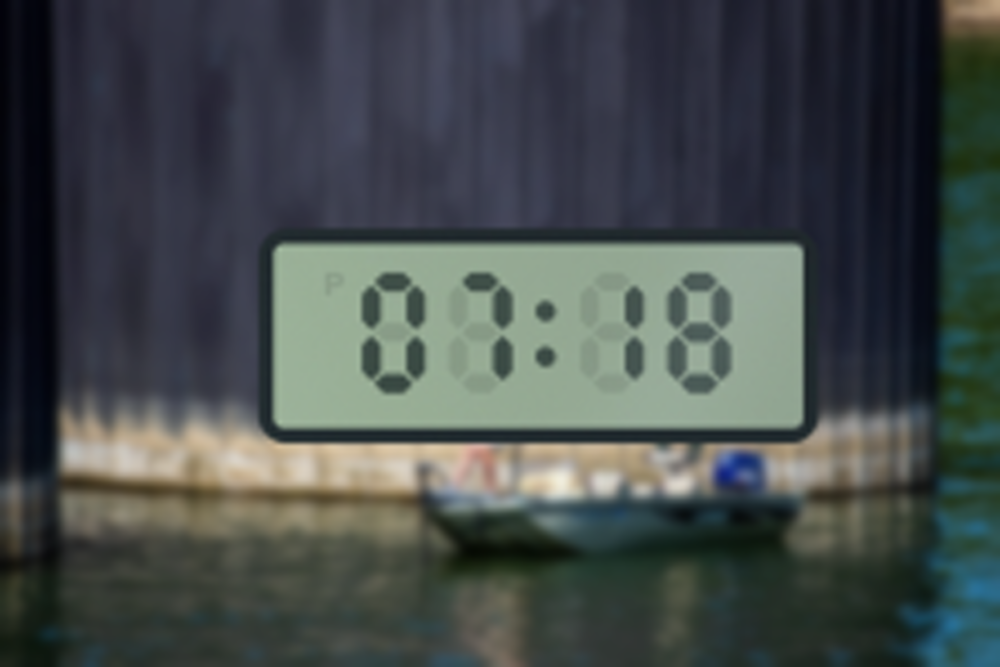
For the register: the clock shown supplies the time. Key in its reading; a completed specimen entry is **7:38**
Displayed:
**7:18**
